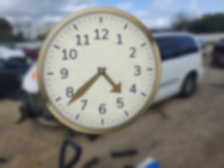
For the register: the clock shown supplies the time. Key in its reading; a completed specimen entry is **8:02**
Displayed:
**4:38**
